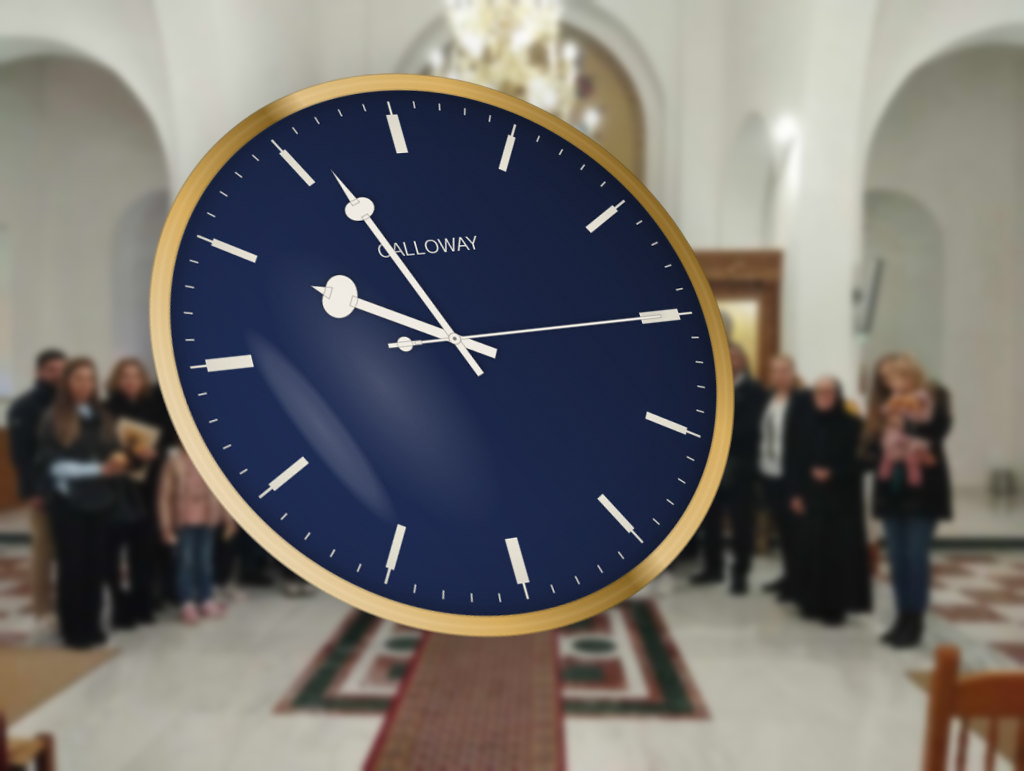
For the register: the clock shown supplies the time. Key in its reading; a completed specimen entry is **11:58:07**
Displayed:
**9:56:15**
